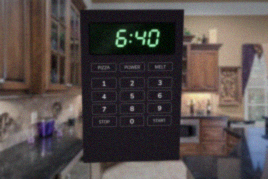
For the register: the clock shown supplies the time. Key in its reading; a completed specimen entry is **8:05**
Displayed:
**6:40**
